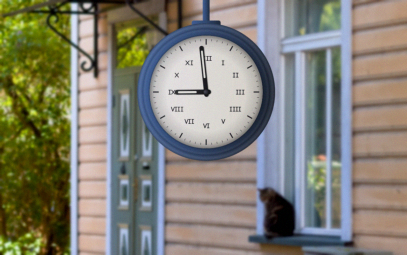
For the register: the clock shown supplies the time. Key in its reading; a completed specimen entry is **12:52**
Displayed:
**8:59**
